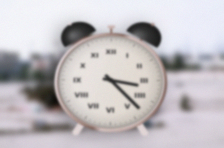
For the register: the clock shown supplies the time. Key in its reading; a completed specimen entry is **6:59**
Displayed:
**3:23**
